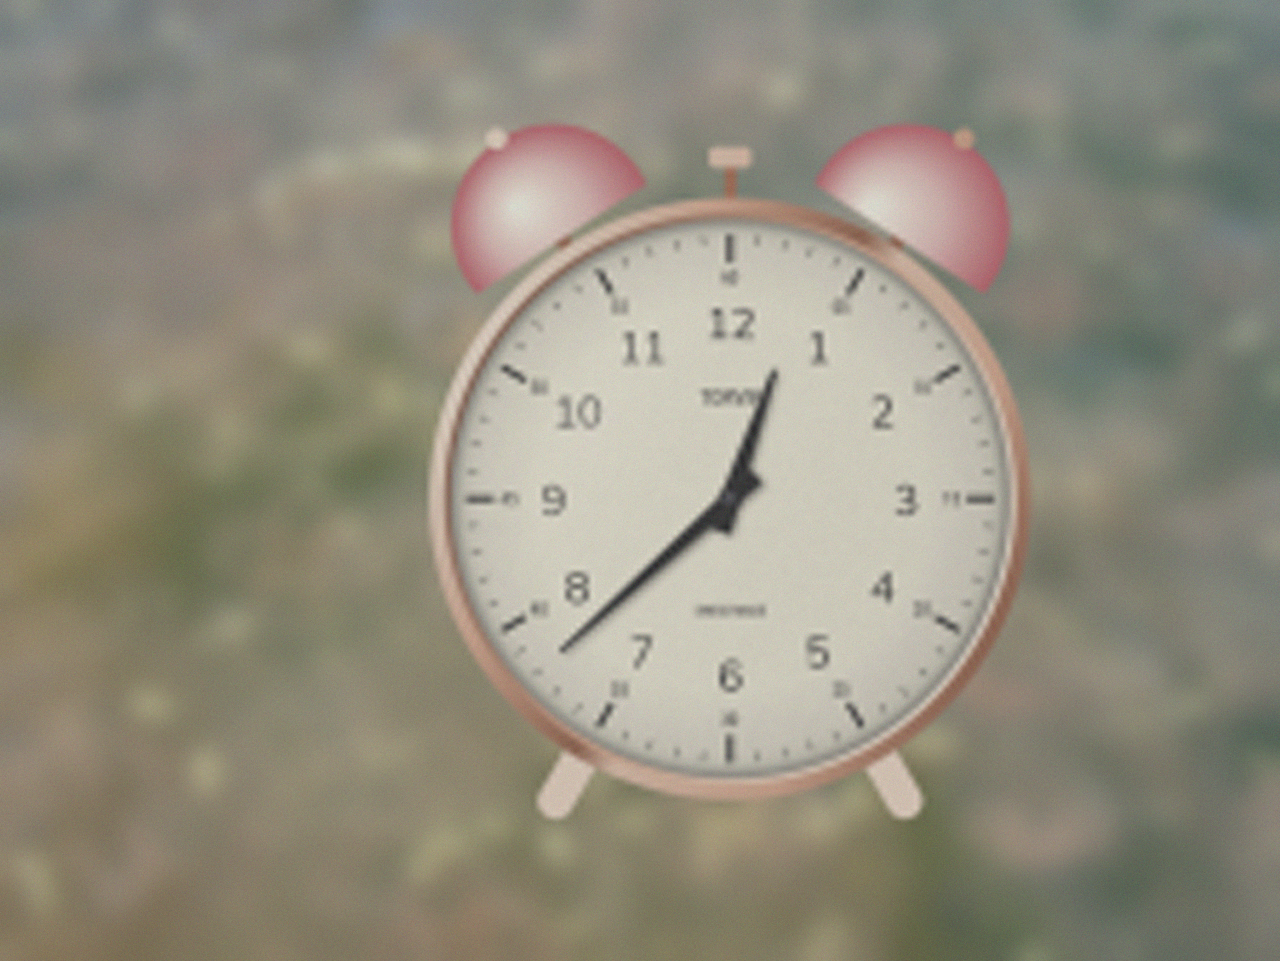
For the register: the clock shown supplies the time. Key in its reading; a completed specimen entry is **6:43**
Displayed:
**12:38**
